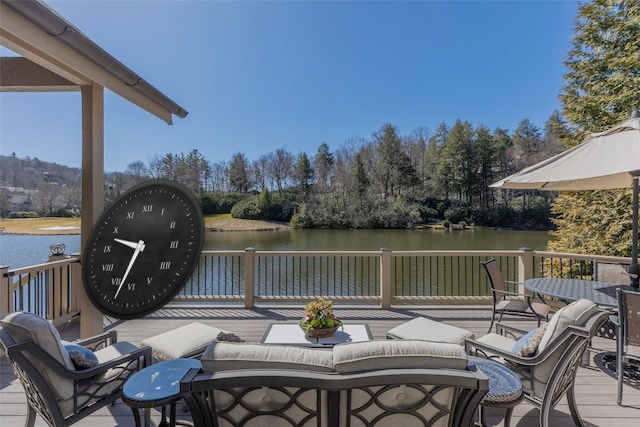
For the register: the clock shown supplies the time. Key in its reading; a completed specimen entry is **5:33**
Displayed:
**9:33**
